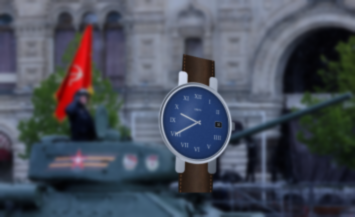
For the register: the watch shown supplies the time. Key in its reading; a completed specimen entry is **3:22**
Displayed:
**9:40**
